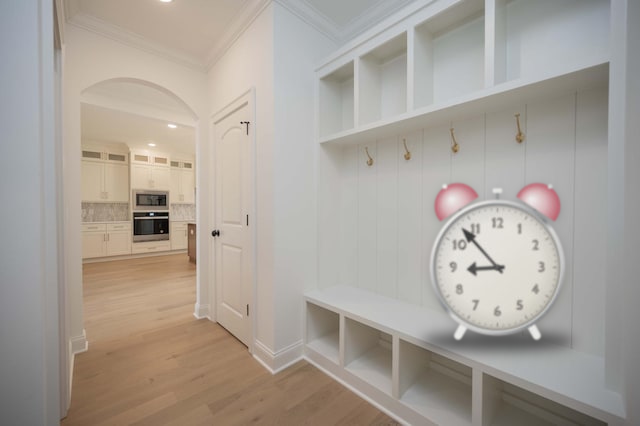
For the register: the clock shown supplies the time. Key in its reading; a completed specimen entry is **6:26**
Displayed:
**8:53**
